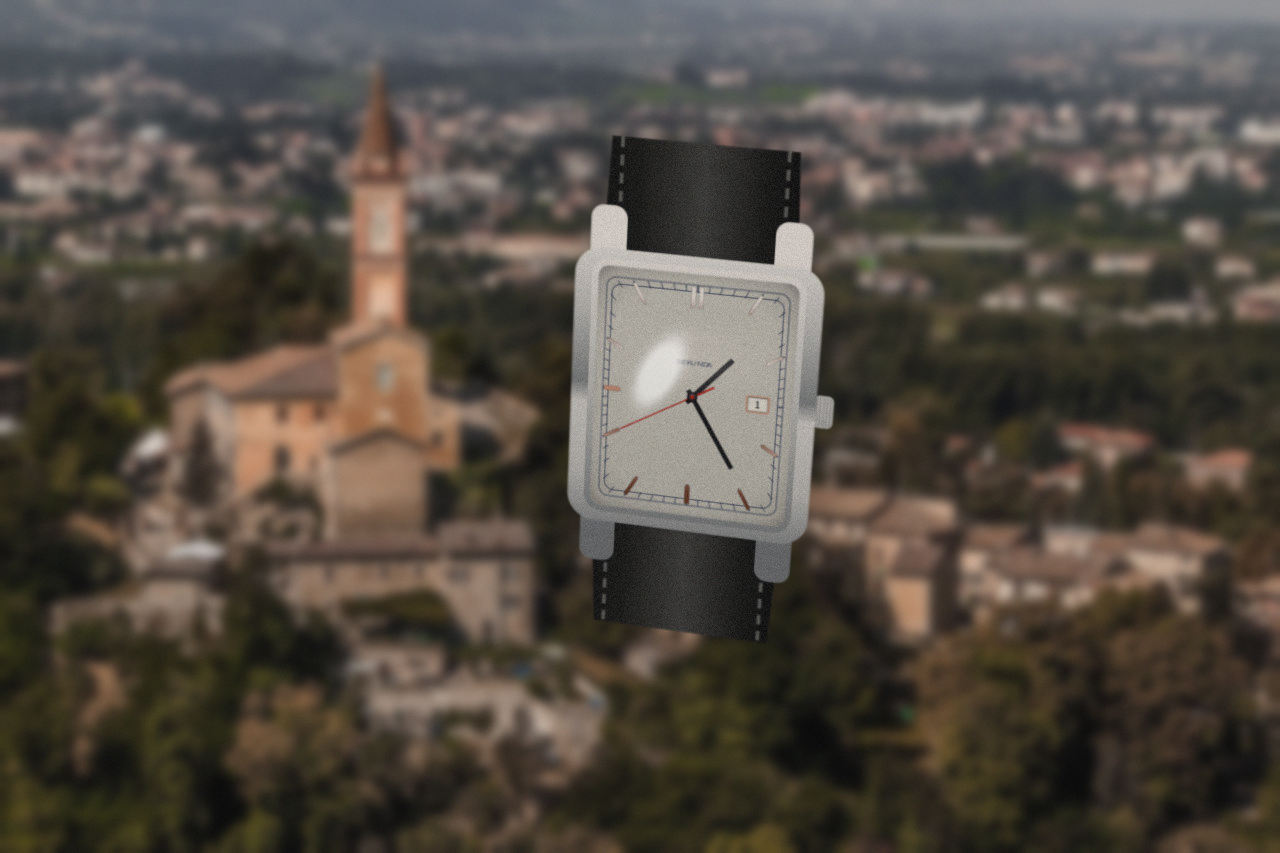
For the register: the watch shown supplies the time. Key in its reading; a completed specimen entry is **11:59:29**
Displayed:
**1:24:40**
